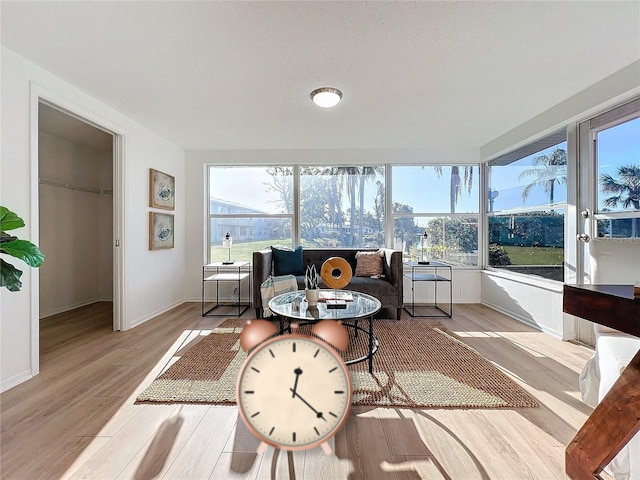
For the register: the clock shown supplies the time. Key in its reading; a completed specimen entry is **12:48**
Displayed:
**12:22**
